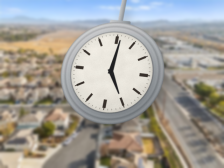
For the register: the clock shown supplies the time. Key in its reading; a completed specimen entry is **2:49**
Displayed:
**5:01**
